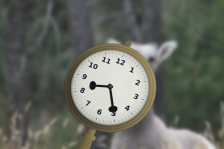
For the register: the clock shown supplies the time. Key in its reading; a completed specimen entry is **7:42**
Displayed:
**8:25**
